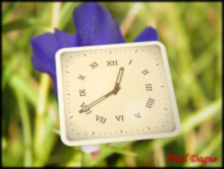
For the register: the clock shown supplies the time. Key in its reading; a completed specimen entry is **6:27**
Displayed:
**12:40**
